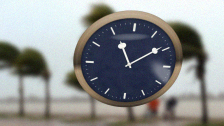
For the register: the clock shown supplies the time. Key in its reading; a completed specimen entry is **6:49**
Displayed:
**11:09**
